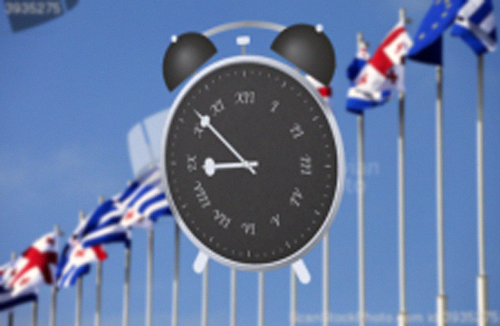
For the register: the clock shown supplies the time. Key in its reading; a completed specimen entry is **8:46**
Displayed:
**8:52**
